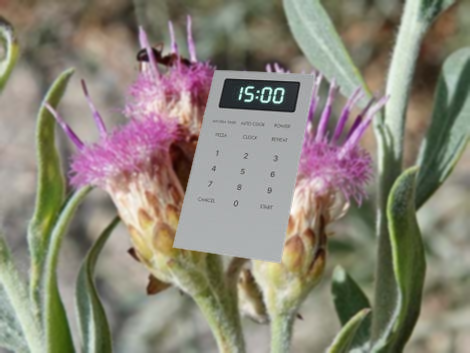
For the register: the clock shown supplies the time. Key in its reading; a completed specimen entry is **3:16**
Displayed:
**15:00**
